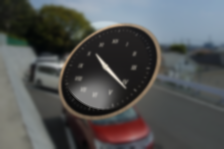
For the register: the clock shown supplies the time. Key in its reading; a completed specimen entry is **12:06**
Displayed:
**10:21**
